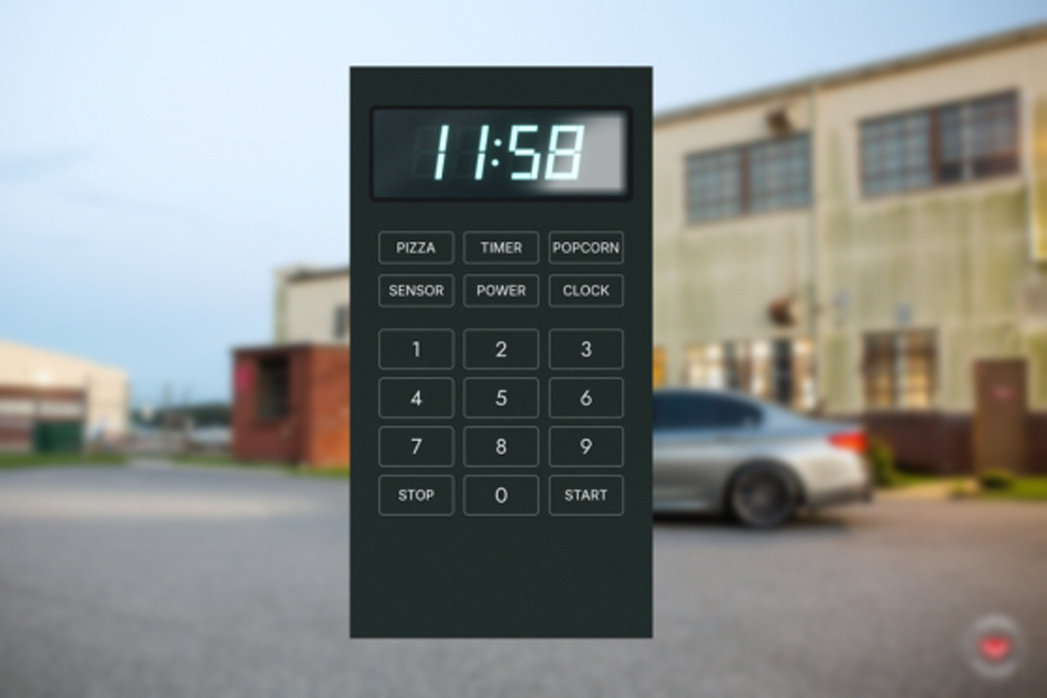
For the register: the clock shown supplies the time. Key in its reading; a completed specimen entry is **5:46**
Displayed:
**11:58**
